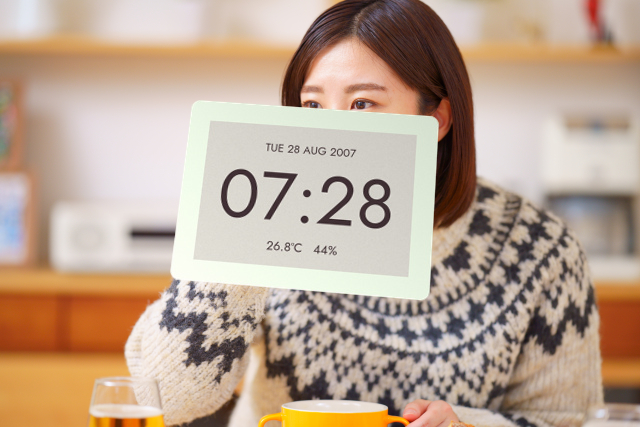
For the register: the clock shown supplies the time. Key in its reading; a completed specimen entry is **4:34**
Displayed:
**7:28**
